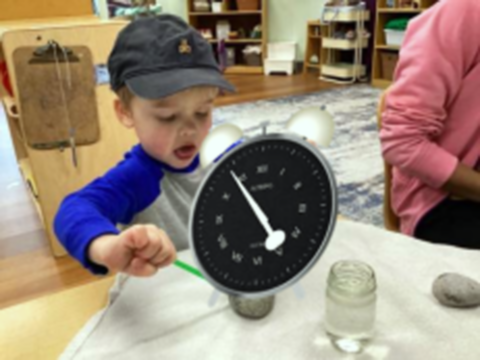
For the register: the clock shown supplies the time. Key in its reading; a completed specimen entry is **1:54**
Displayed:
**4:54**
